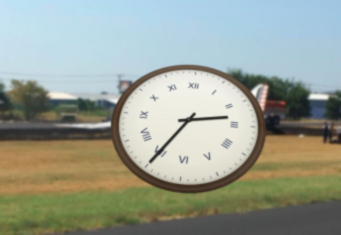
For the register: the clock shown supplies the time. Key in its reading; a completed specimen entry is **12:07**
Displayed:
**2:35**
